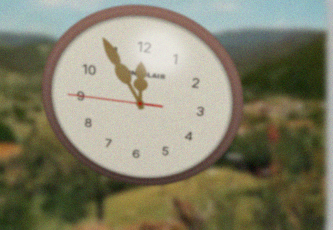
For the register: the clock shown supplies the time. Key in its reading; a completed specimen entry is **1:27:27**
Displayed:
**11:54:45**
